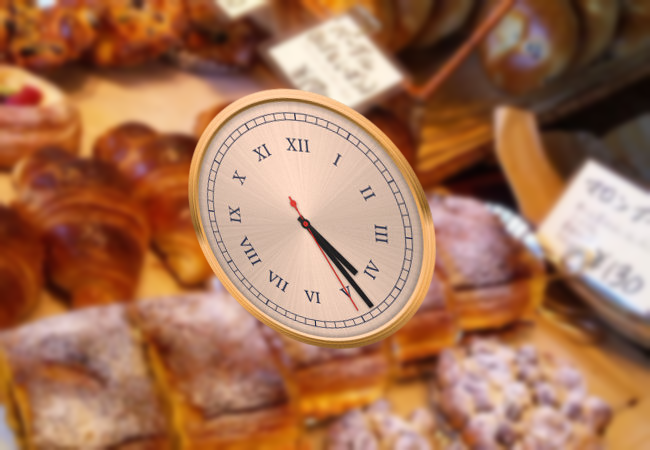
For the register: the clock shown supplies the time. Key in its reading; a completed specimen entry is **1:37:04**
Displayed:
**4:23:25**
